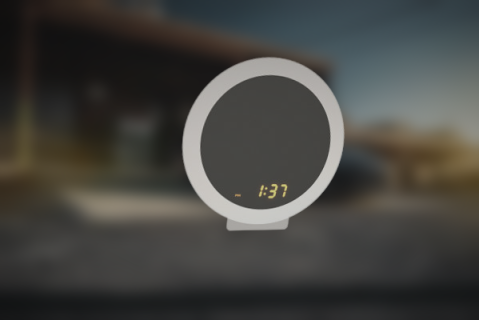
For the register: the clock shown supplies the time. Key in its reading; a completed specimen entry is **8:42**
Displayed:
**1:37**
